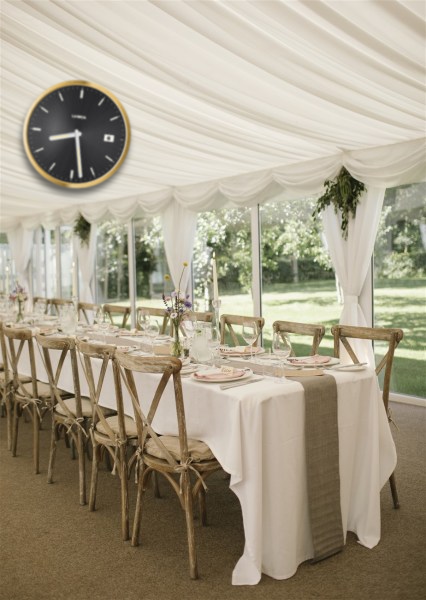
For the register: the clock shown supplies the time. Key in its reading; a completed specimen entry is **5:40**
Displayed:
**8:28**
